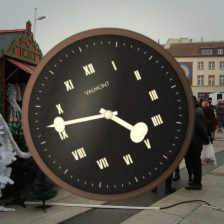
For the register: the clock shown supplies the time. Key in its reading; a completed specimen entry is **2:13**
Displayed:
**4:47**
